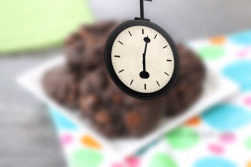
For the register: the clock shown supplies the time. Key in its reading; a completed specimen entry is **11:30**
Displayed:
**6:02**
